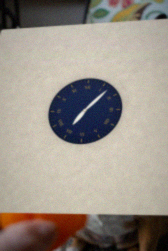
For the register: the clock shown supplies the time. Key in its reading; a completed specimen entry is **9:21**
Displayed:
**7:07**
